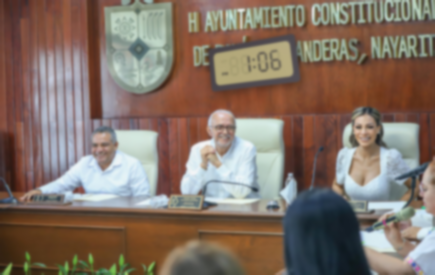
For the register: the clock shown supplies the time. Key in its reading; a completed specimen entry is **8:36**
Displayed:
**1:06**
